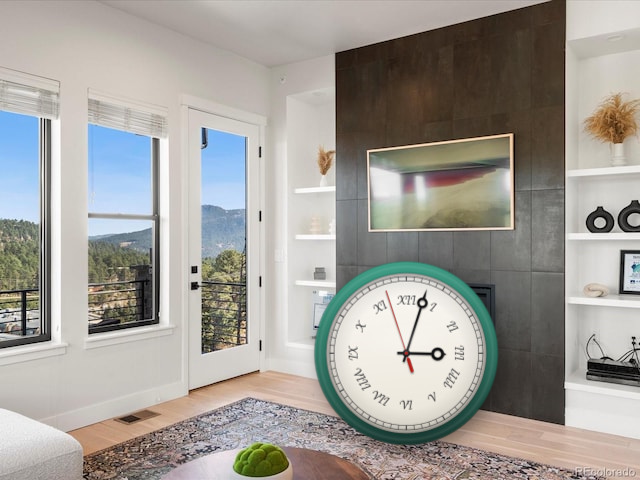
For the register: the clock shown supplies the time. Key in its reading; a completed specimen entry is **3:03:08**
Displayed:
**3:02:57**
